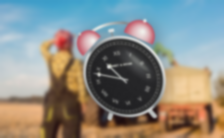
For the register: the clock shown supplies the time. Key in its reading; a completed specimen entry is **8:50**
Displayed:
**10:48**
